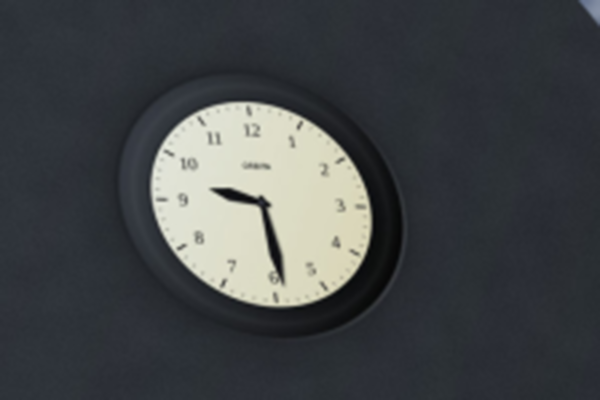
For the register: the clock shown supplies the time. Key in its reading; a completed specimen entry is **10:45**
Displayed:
**9:29**
